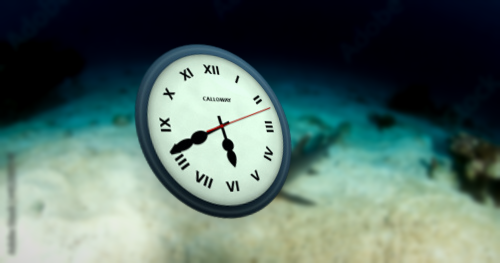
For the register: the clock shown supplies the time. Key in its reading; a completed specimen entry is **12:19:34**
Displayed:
**5:41:12**
